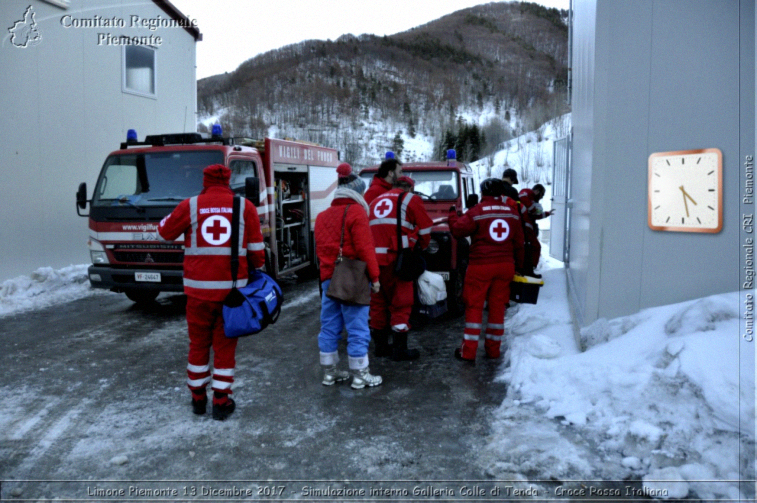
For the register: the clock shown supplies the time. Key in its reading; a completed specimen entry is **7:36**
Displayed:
**4:28**
